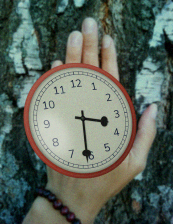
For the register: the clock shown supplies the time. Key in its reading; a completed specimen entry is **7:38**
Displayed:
**3:31**
